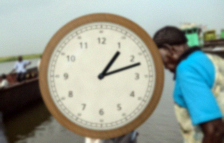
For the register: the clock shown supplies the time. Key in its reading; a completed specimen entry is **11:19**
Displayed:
**1:12**
